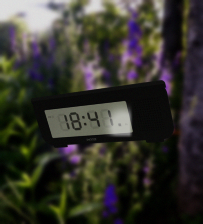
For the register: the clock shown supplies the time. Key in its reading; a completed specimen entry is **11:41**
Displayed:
**18:41**
